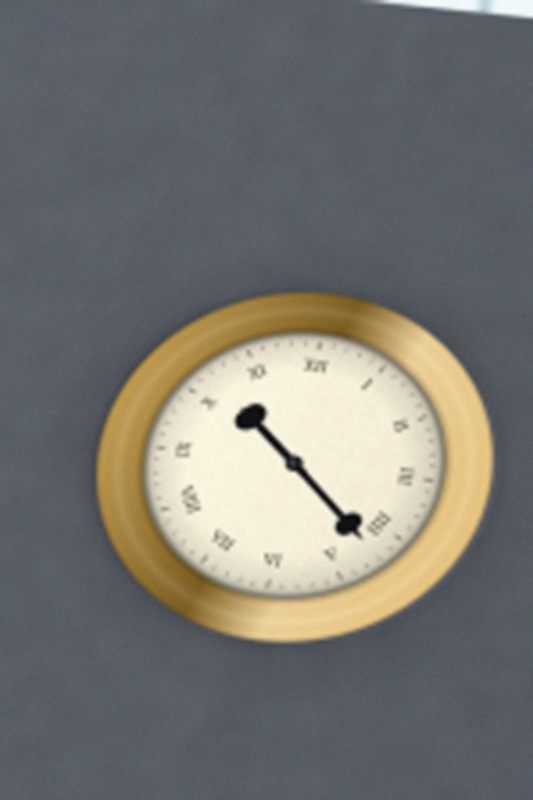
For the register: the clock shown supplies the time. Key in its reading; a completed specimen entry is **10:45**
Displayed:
**10:22**
